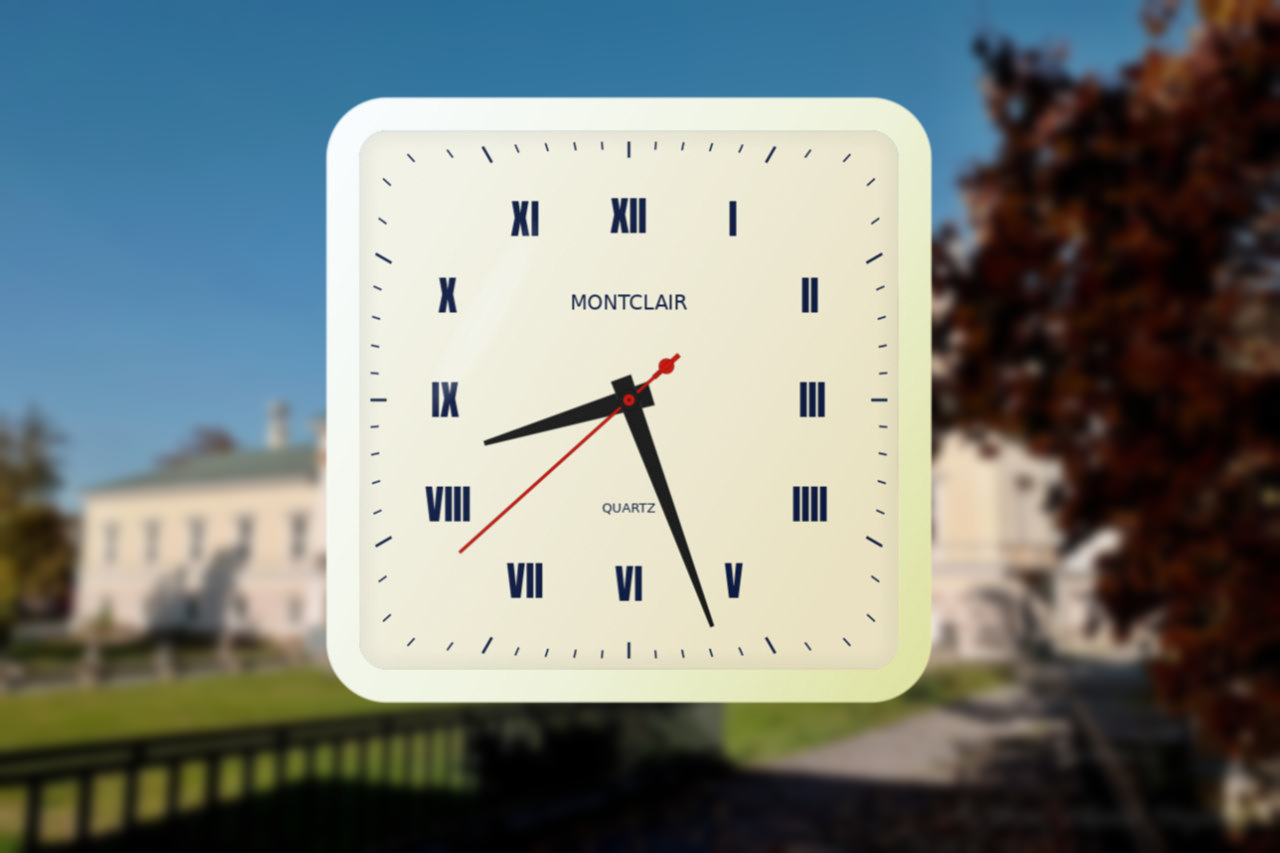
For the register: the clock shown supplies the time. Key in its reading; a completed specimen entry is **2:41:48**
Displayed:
**8:26:38**
